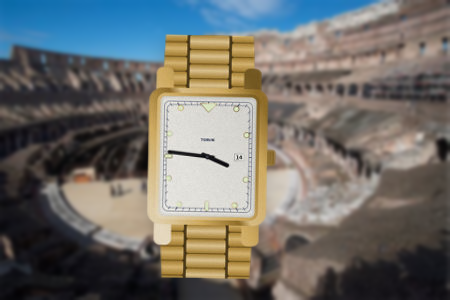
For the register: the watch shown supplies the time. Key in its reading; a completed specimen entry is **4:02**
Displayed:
**3:46**
